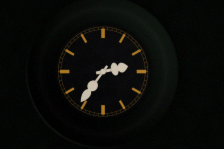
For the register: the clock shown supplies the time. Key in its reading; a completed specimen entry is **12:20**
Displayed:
**2:36**
